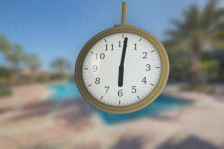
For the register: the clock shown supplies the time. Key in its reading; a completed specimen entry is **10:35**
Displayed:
**6:01**
